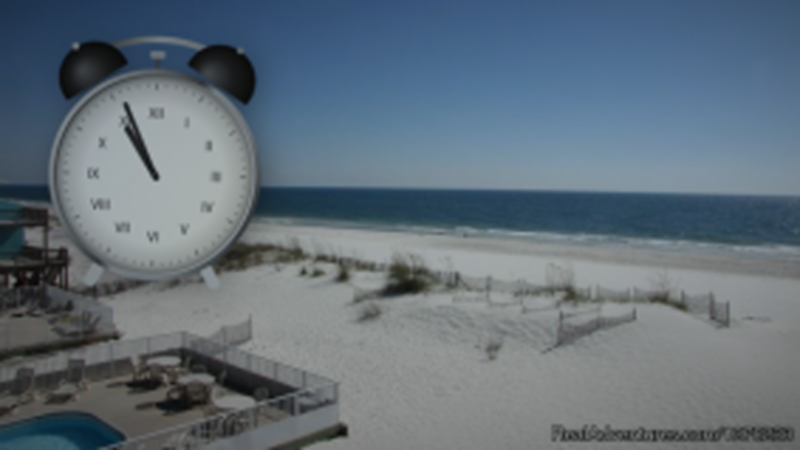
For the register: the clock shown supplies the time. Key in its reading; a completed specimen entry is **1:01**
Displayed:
**10:56**
